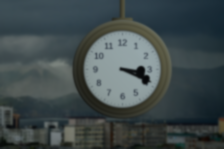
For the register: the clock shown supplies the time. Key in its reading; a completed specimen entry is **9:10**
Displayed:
**3:19**
